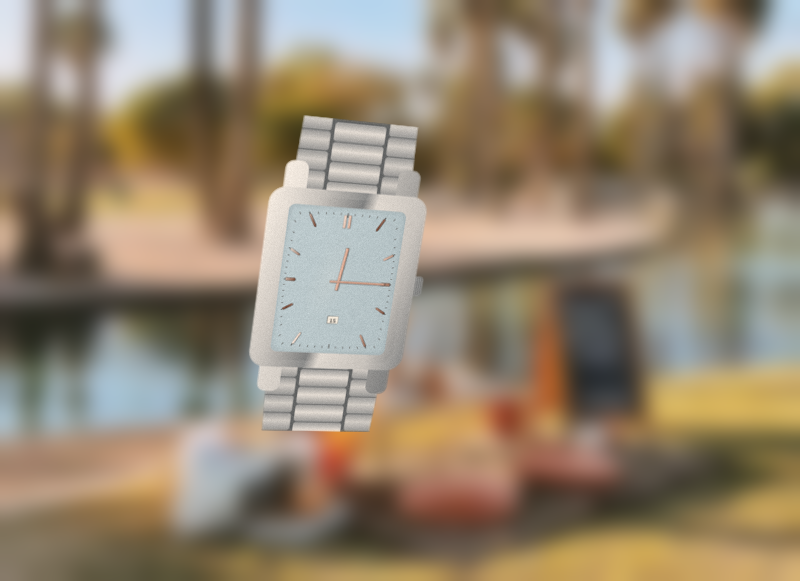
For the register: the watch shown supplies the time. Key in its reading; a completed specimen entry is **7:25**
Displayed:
**12:15**
